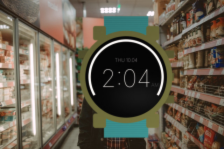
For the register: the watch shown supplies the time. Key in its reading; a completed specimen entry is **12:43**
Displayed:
**2:04**
